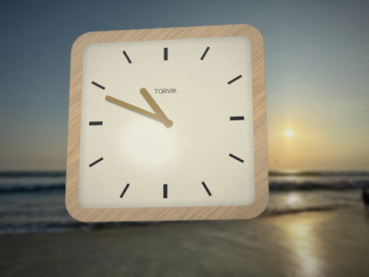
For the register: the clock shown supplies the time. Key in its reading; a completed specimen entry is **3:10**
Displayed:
**10:49**
